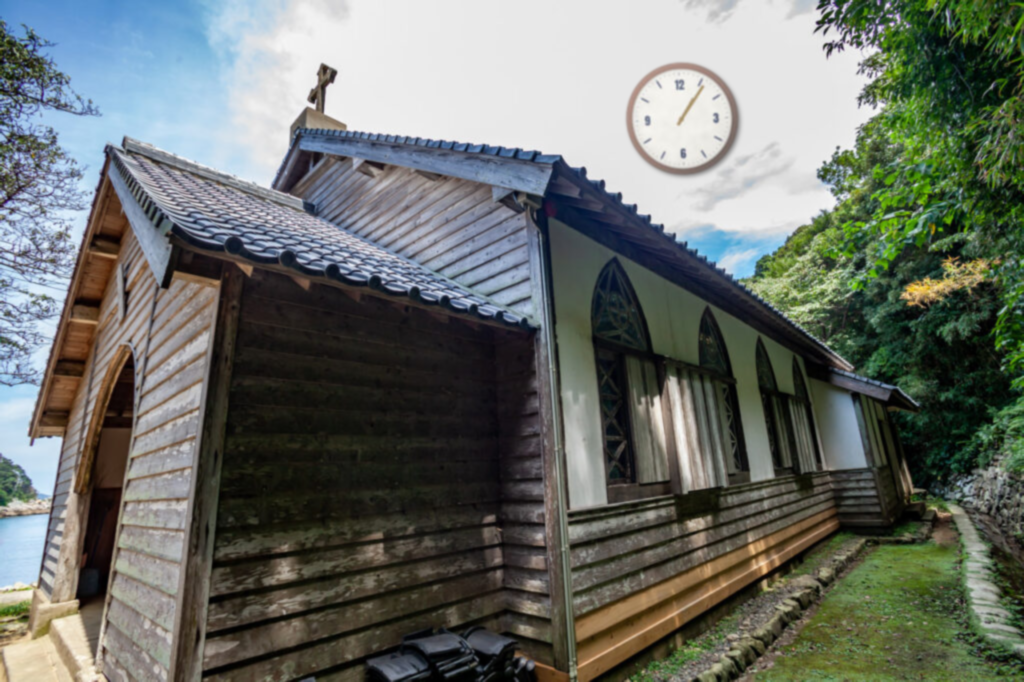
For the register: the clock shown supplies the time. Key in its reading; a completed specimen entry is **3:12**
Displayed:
**1:06**
